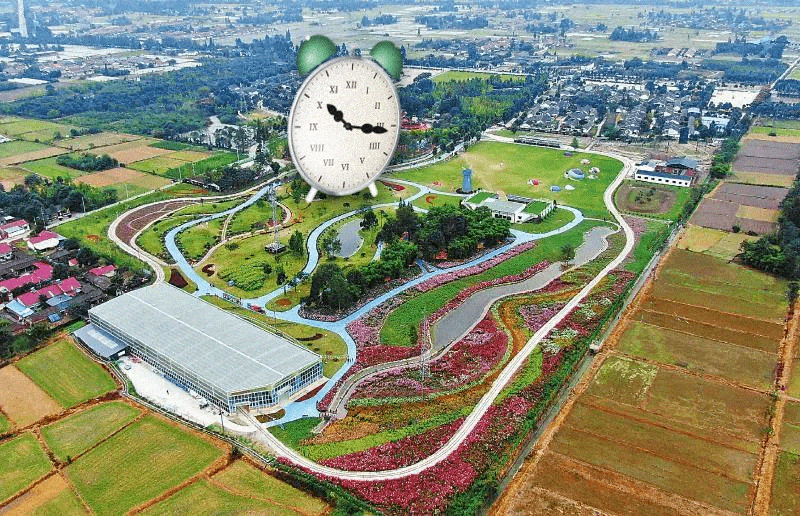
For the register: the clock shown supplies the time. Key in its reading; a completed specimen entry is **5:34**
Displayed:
**10:16**
